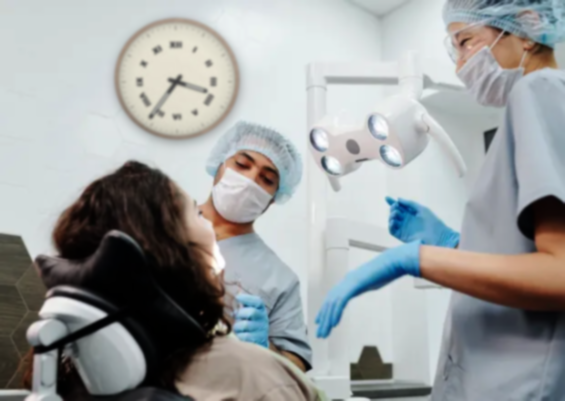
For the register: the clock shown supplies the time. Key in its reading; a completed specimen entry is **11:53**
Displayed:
**3:36**
